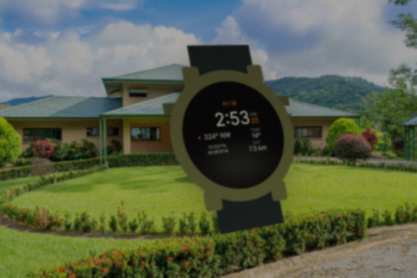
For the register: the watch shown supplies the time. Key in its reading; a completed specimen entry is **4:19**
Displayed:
**2:53**
